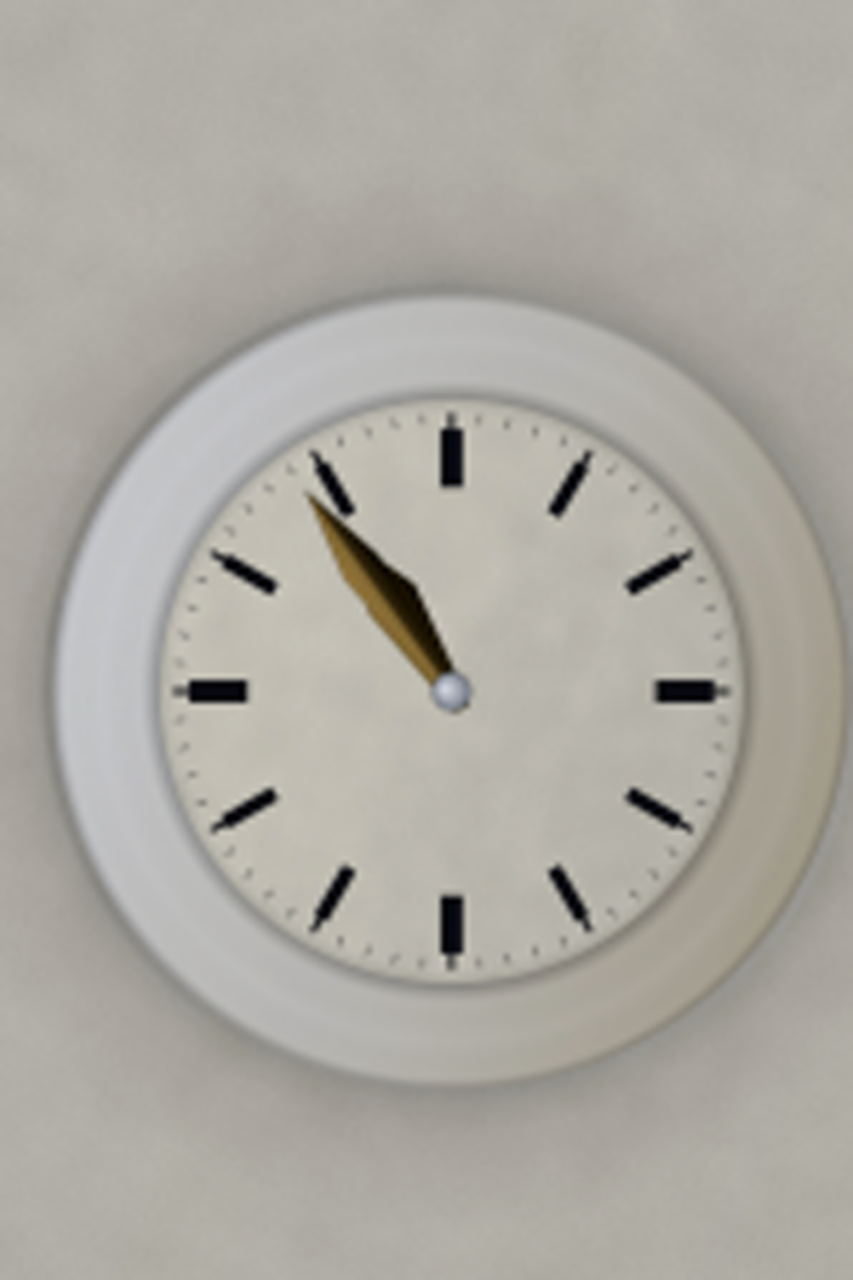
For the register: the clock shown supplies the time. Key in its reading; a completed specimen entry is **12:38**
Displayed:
**10:54**
